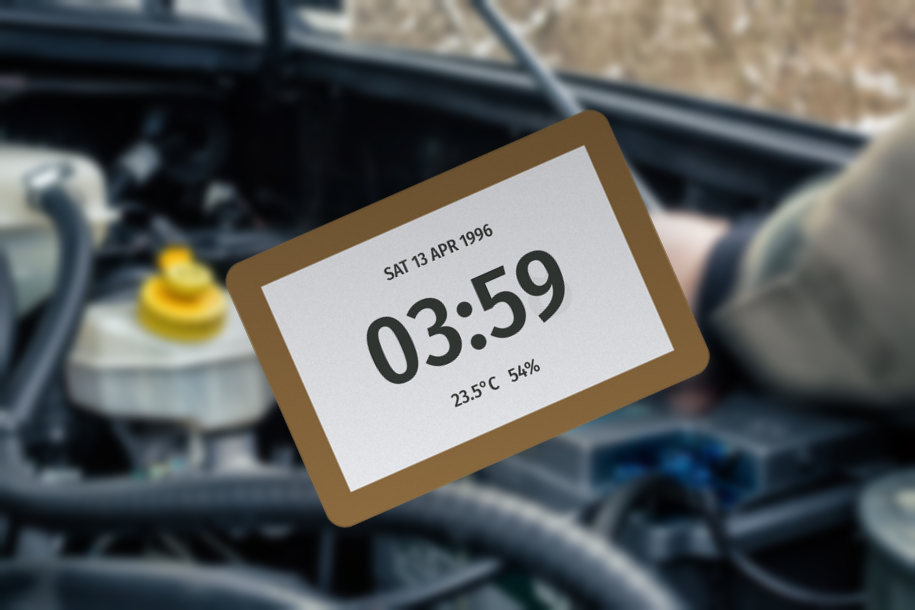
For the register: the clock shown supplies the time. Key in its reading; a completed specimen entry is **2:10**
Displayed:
**3:59**
